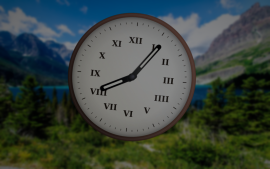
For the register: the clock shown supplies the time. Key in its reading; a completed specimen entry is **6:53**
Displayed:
**8:06**
